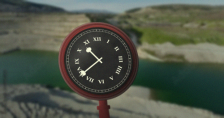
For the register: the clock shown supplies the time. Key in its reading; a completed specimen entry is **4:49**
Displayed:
**10:39**
